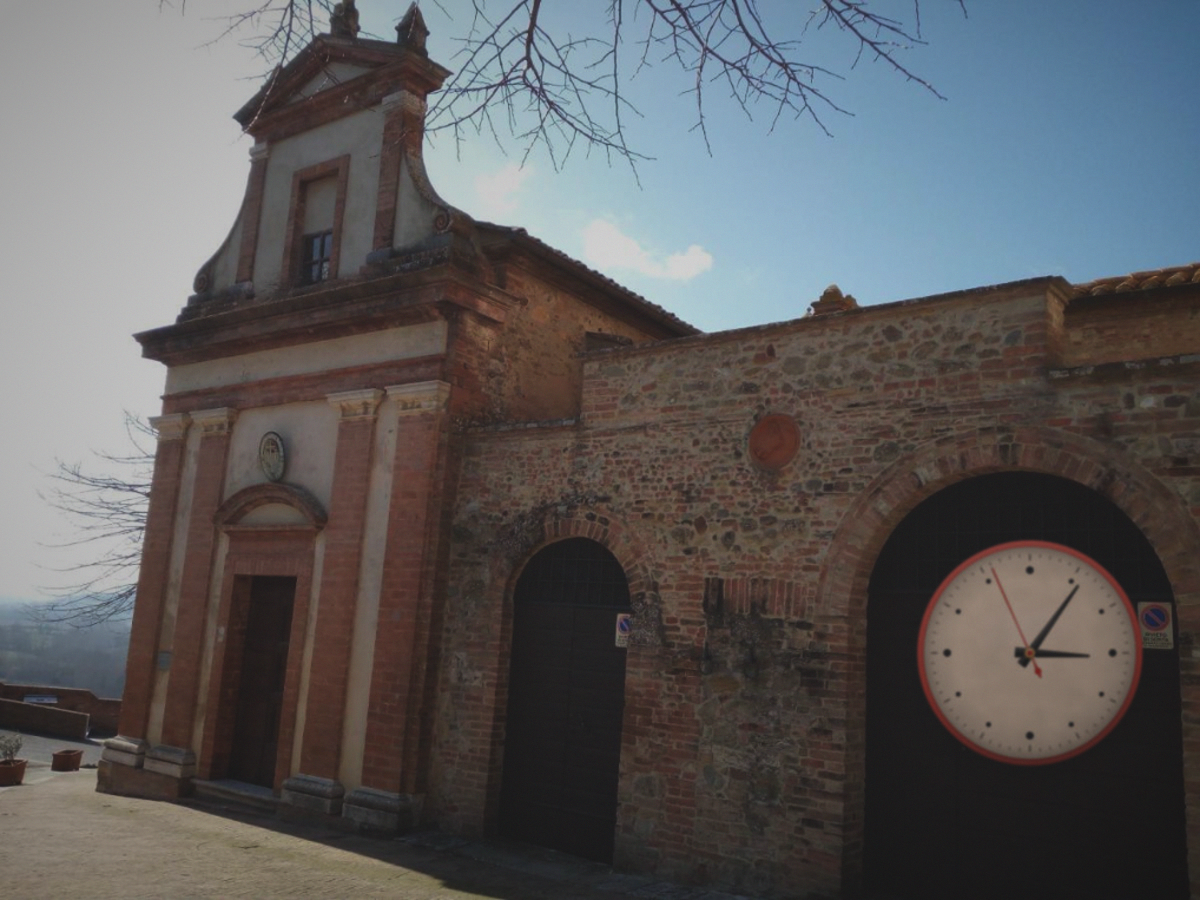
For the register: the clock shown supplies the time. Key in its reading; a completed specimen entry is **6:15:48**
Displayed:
**3:05:56**
